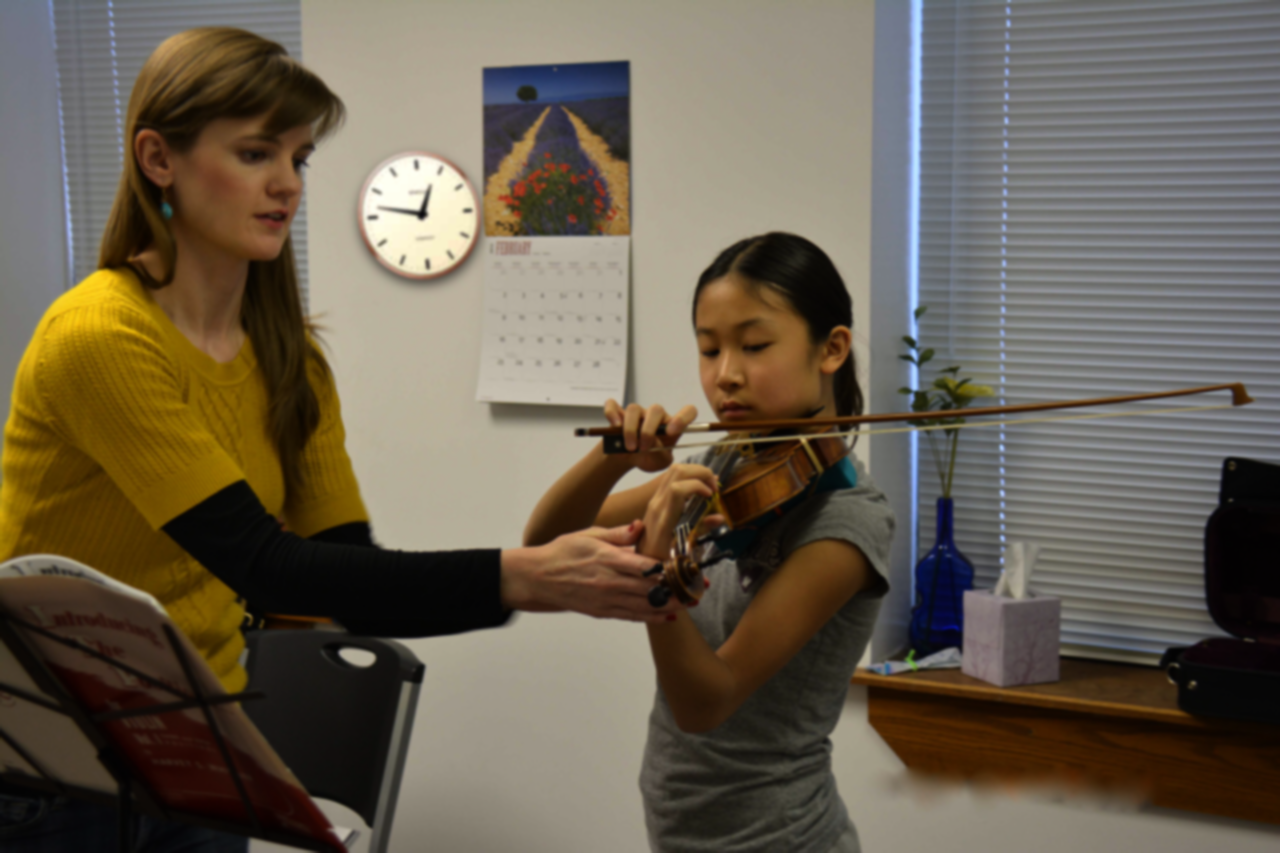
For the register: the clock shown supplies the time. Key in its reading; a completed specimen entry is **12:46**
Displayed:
**12:47**
